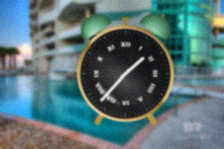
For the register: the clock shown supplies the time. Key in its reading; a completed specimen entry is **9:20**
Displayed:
**1:37**
